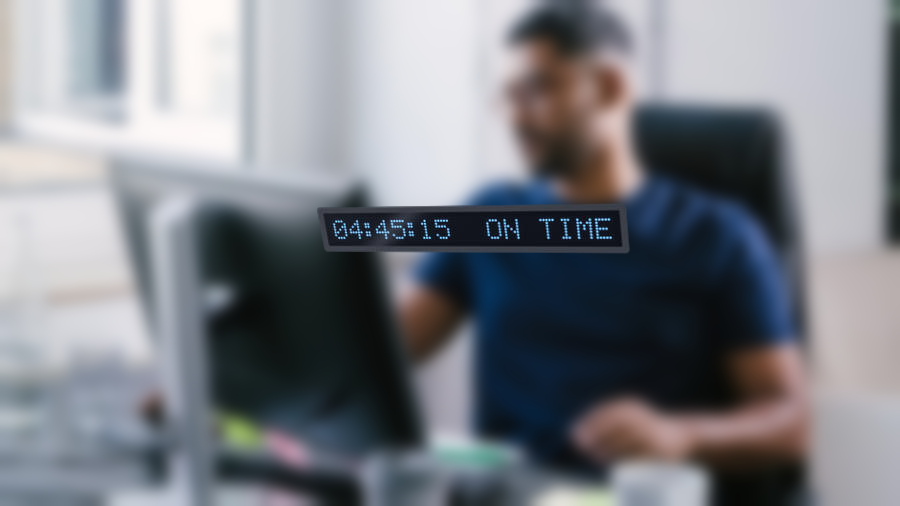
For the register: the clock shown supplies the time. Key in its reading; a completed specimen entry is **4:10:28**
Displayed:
**4:45:15**
